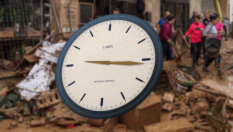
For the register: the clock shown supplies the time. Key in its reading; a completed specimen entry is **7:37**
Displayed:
**9:16**
